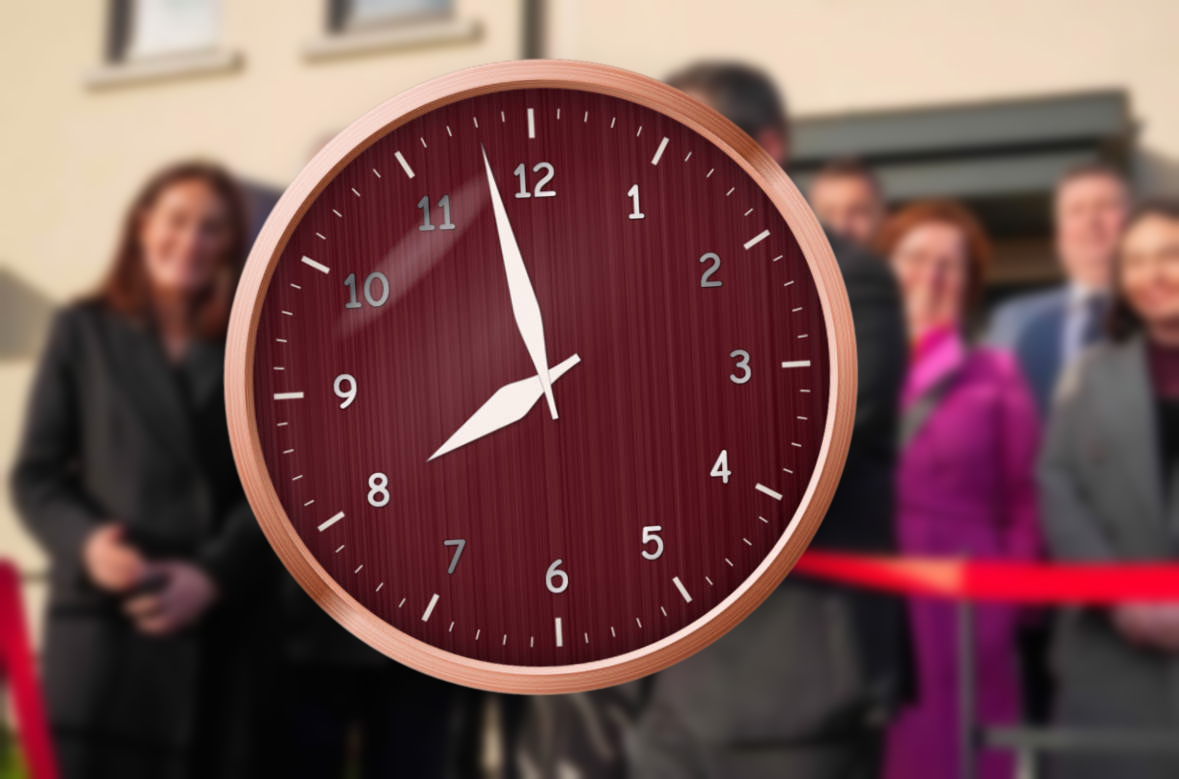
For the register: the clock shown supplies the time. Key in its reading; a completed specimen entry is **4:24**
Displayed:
**7:58**
